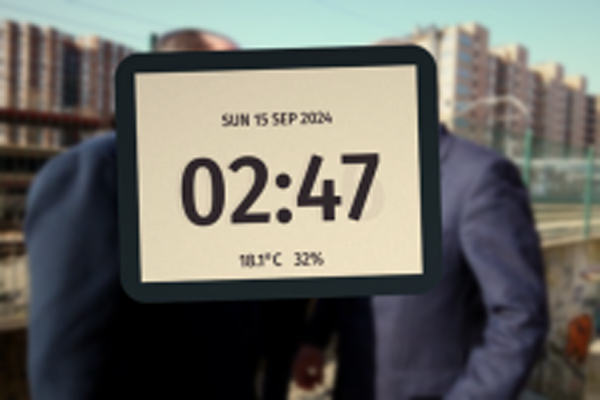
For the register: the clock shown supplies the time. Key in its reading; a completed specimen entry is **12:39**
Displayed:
**2:47**
